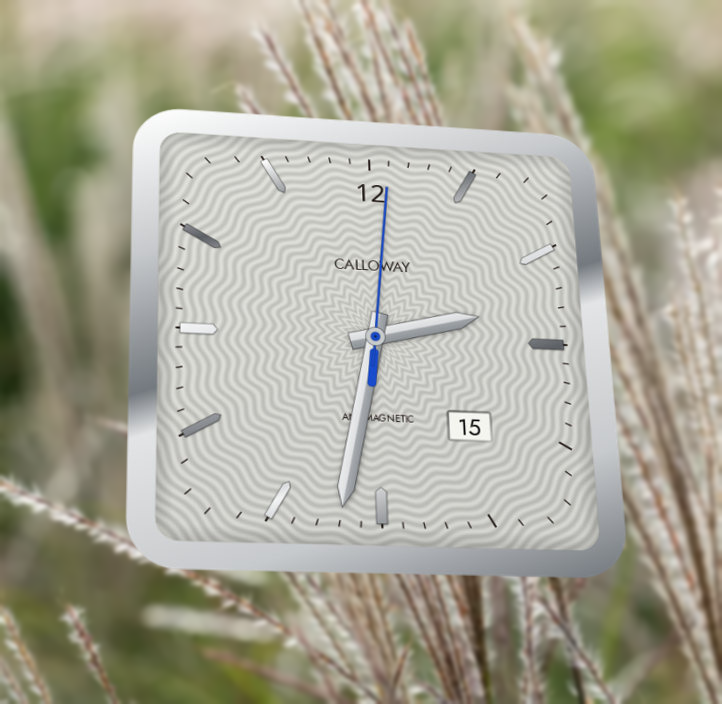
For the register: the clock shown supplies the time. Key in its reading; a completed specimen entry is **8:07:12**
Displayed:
**2:32:01**
